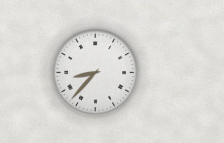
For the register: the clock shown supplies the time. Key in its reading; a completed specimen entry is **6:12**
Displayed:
**8:37**
